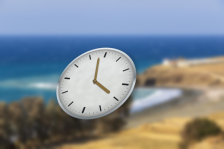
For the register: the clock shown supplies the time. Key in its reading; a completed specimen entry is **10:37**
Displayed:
**3:58**
